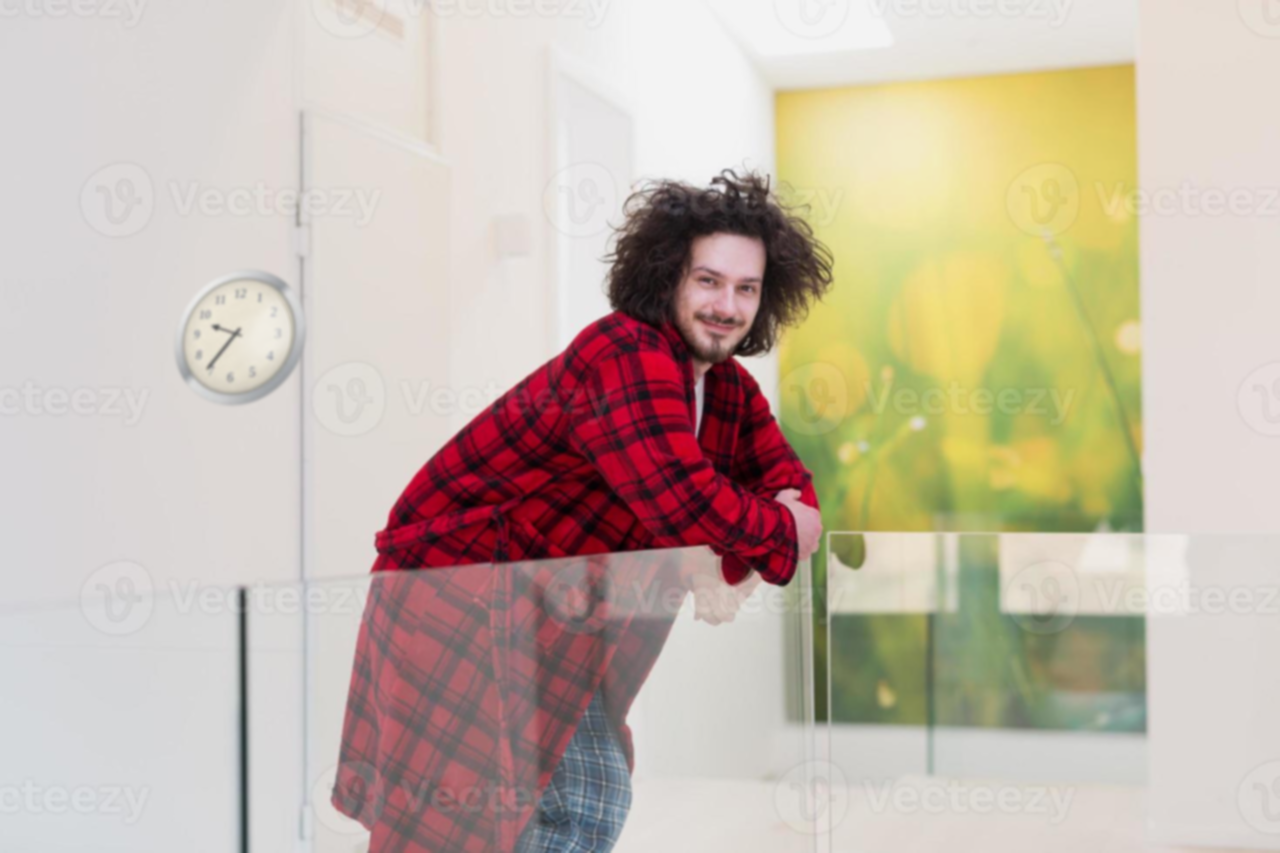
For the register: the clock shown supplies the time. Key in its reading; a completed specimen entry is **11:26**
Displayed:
**9:36**
